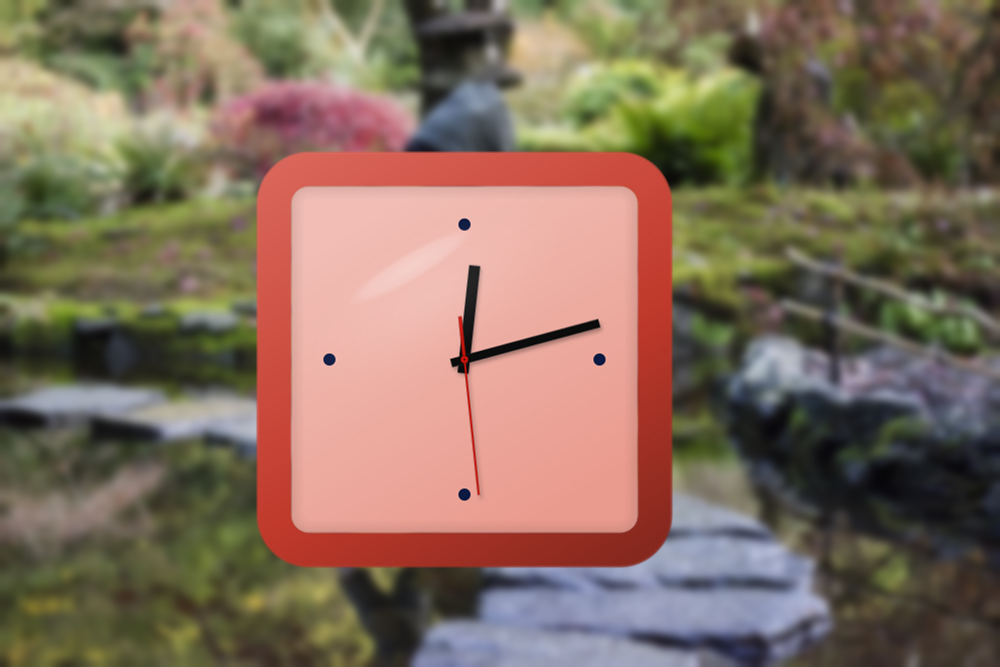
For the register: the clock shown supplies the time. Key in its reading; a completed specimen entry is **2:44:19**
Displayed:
**12:12:29**
